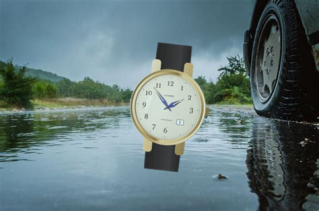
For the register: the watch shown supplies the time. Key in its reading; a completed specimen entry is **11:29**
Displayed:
**1:53**
